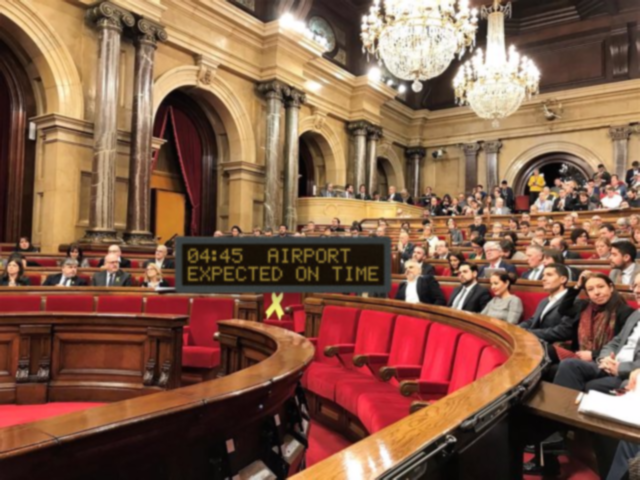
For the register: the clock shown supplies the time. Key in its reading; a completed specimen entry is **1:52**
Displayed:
**4:45**
